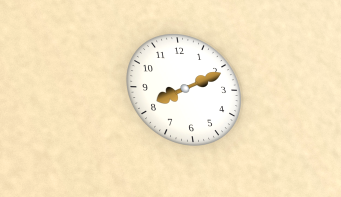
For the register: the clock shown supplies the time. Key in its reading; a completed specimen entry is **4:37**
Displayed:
**8:11**
